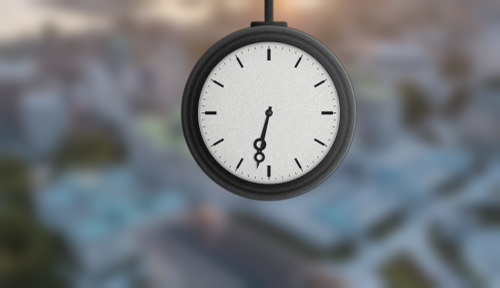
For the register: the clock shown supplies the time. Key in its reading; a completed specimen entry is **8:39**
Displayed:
**6:32**
